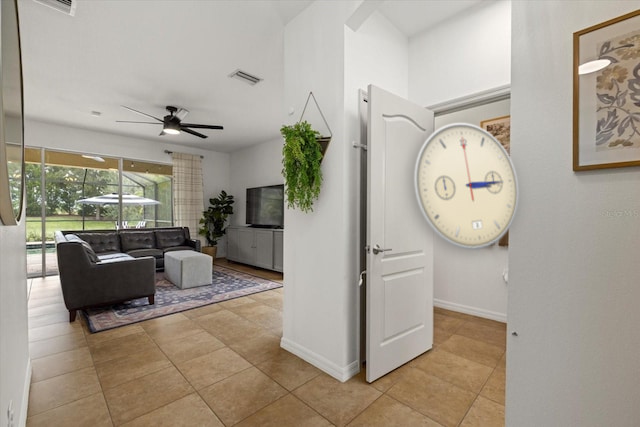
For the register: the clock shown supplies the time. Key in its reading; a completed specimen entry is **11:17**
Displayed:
**3:15**
